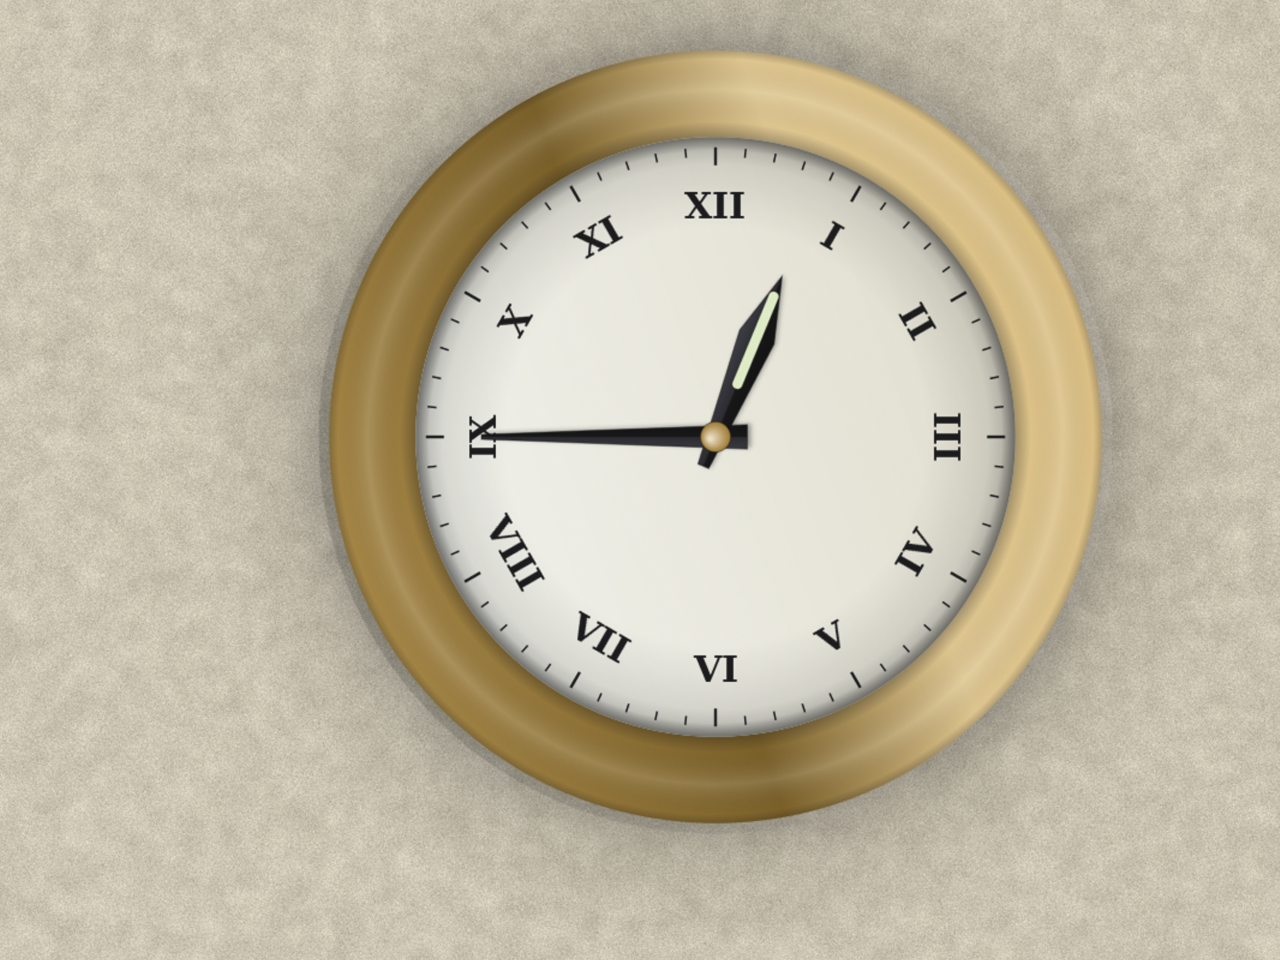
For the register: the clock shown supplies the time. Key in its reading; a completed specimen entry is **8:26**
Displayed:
**12:45**
